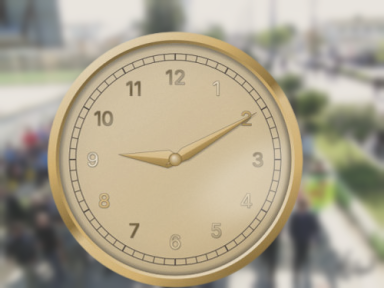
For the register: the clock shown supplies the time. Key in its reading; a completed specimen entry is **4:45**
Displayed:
**9:10**
